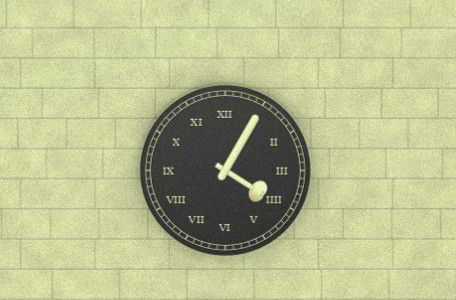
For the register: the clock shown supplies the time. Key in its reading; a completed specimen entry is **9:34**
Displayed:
**4:05**
